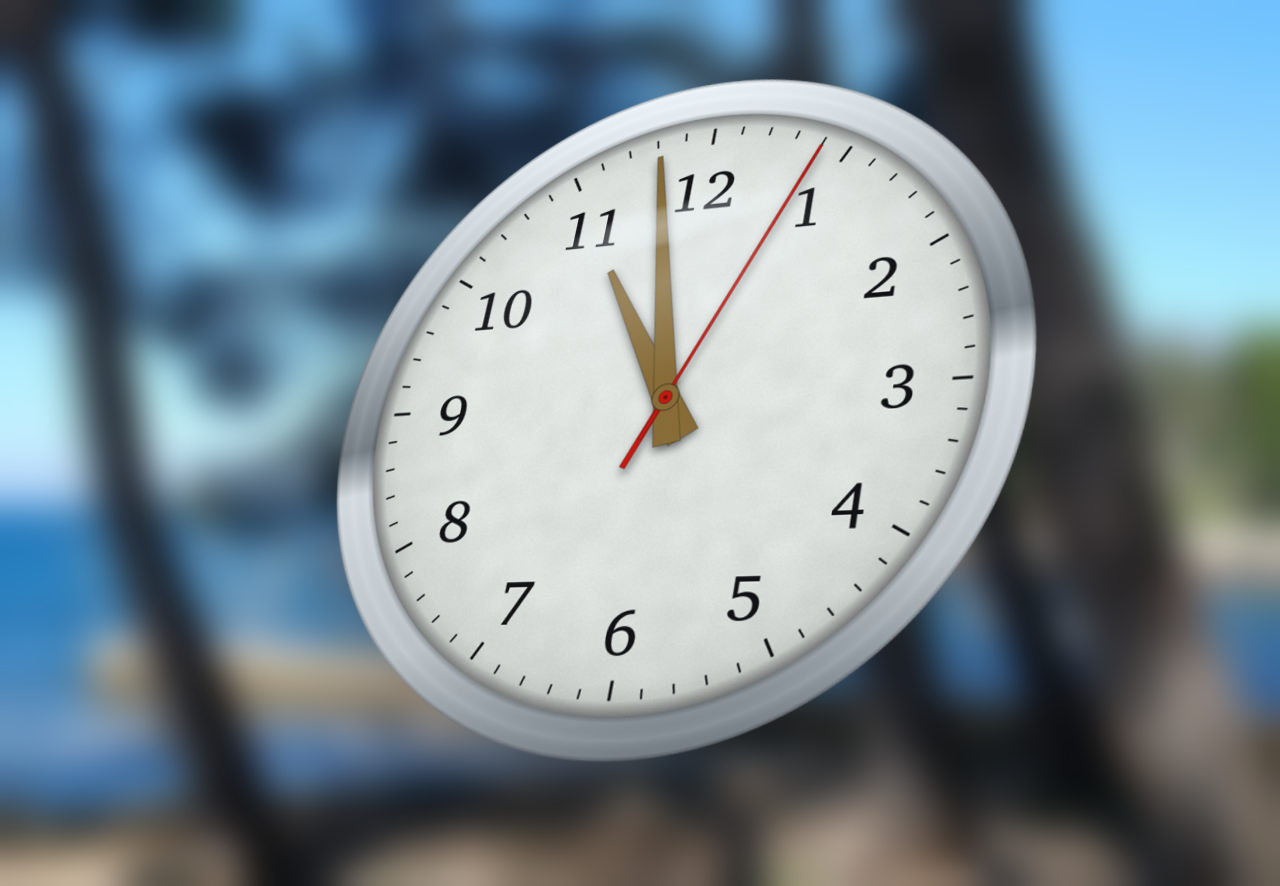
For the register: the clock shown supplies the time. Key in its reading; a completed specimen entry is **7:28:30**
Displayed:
**10:58:04**
